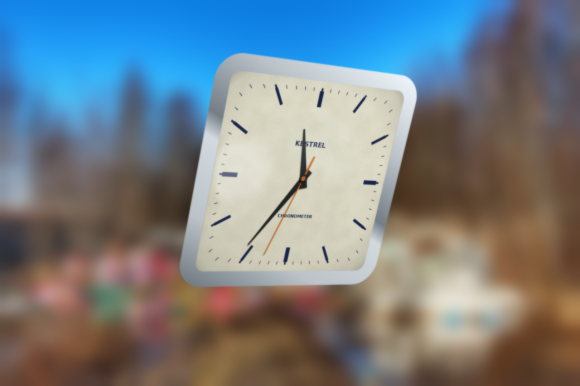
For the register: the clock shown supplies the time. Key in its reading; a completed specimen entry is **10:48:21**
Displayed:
**11:35:33**
